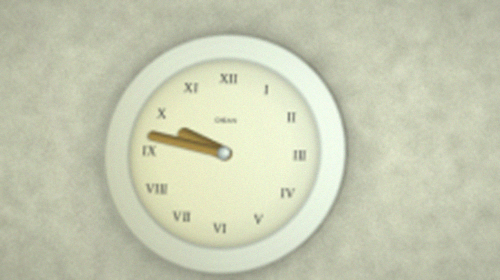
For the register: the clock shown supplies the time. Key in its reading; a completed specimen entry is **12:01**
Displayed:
**9:47**
